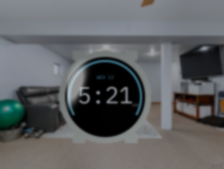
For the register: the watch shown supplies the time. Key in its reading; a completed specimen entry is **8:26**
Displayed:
**5:21**
